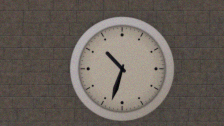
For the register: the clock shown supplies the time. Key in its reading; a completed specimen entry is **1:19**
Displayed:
**10:33**
